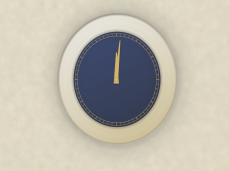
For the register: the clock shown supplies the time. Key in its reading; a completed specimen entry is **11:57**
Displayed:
**12:01**
